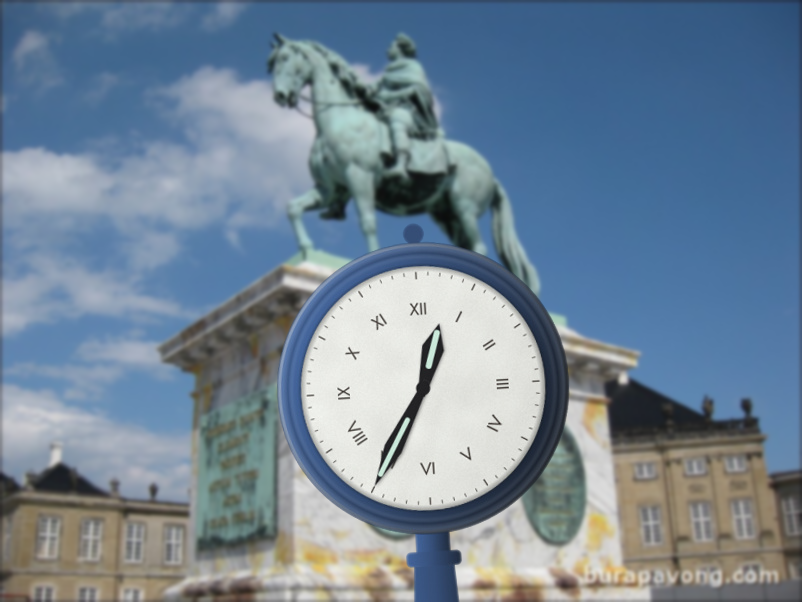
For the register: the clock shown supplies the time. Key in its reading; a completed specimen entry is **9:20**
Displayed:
**12:35**
